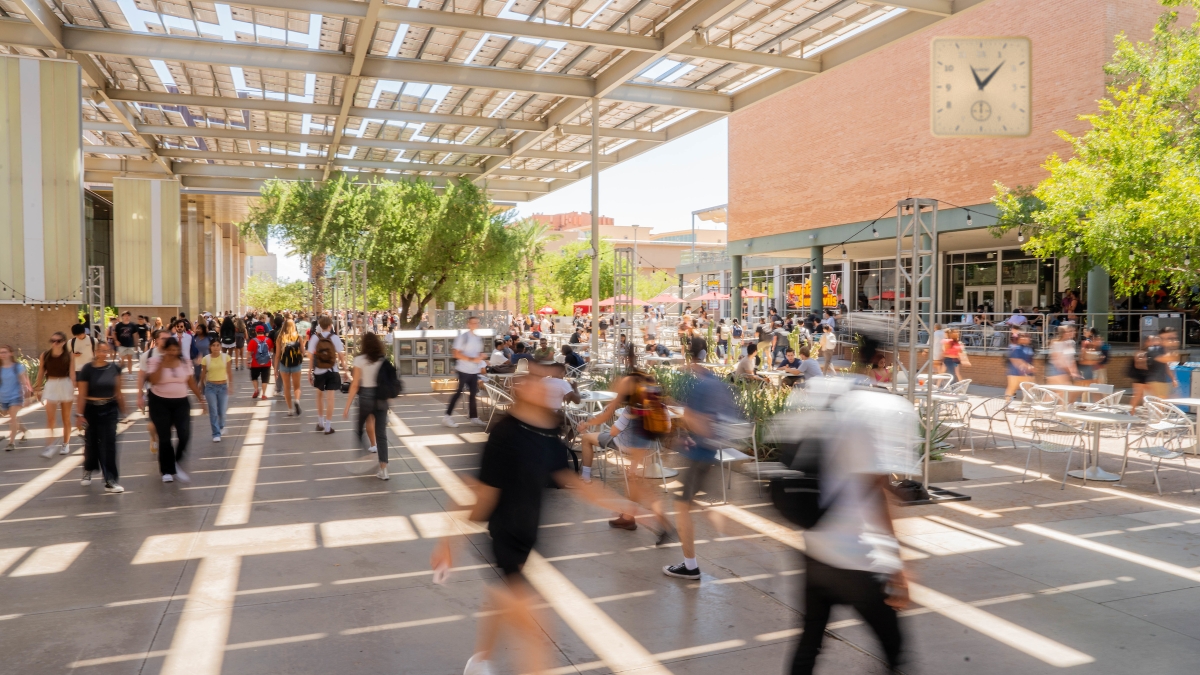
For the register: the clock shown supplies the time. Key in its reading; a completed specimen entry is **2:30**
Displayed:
**11:07**
